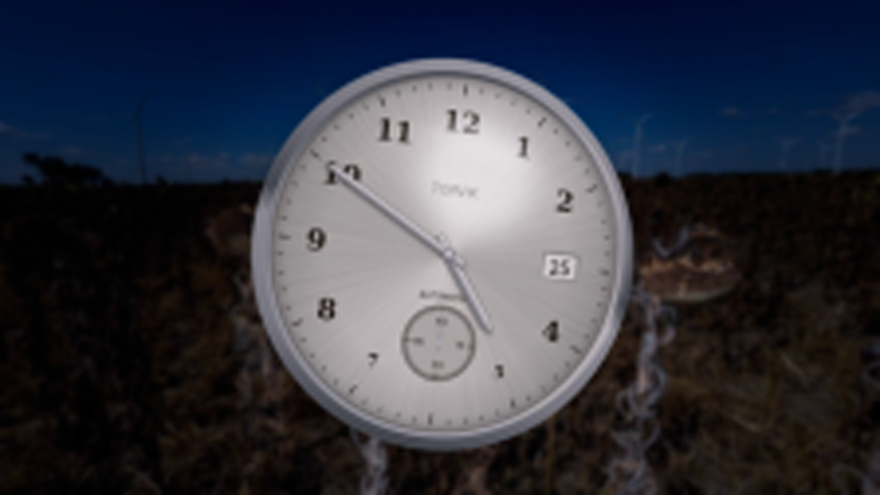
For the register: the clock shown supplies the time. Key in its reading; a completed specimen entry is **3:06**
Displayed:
**4:50**
